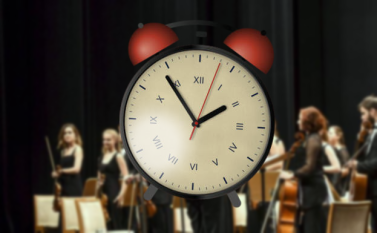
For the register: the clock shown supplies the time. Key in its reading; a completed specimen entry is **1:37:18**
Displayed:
**1:54:03**
